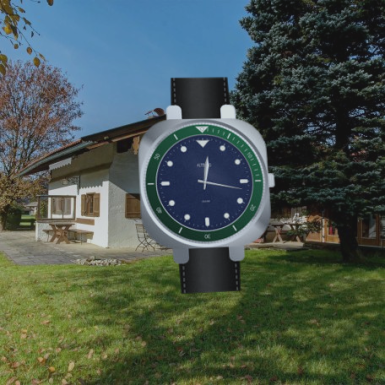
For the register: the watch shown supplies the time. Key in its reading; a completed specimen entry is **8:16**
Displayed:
**12:17**
